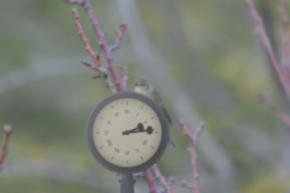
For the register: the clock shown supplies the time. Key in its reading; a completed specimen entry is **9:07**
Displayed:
**2:14**
